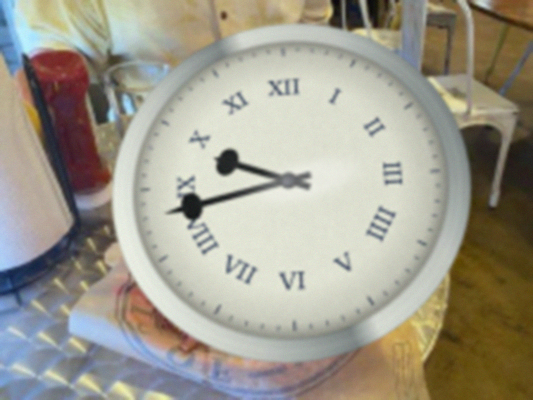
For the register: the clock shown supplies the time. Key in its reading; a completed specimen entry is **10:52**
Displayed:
**9:43**
